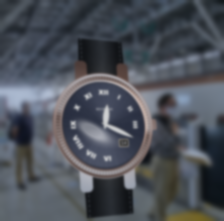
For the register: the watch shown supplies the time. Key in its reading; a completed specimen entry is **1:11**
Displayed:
**12:19**
